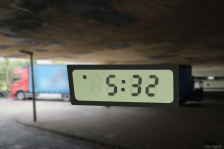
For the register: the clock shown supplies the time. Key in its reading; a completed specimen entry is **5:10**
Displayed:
**5:32**
